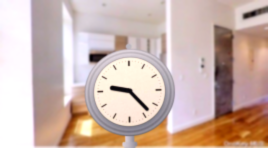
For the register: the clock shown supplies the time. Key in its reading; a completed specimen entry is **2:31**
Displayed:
**9:23**
